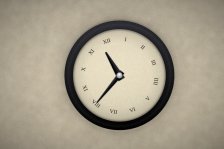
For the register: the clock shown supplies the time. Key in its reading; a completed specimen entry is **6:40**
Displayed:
**11:40**
